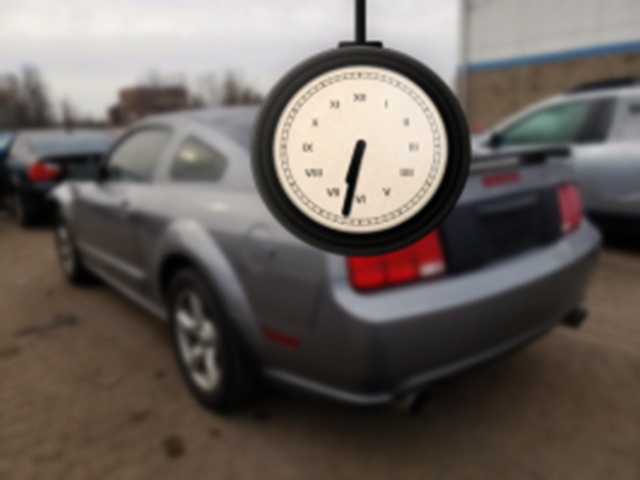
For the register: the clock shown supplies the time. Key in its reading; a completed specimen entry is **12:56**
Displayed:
**6:32**
